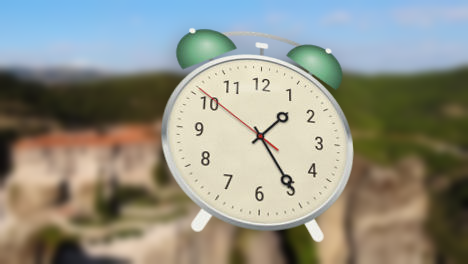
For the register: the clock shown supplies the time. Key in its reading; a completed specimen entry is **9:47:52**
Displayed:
**1:24:51**
